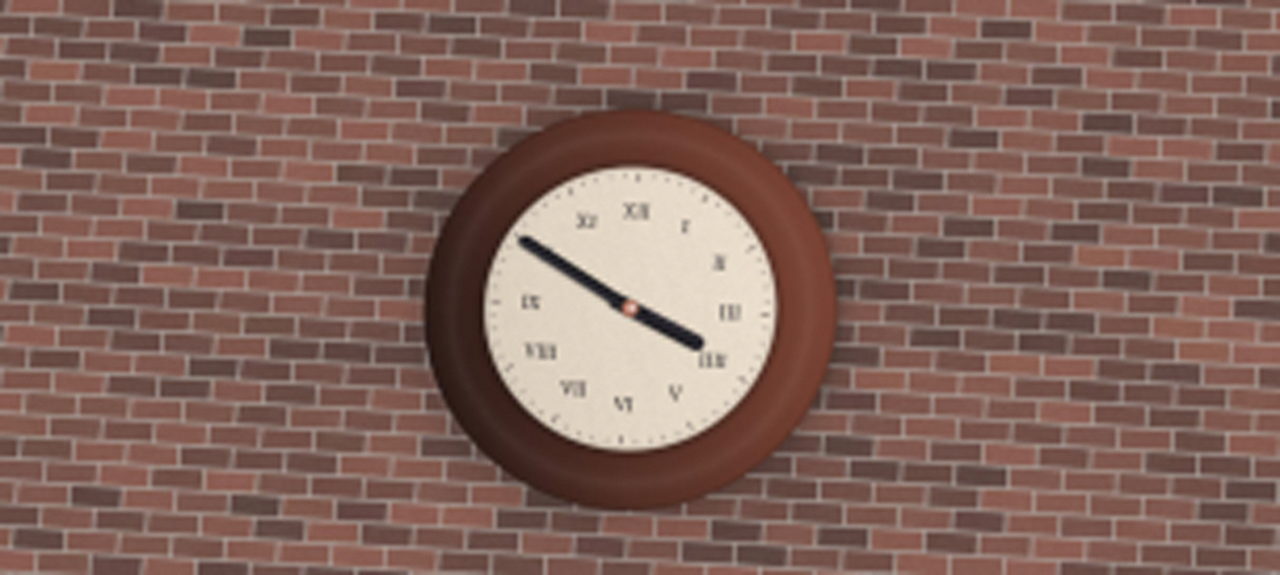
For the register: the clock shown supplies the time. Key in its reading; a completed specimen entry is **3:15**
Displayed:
**3:50**
